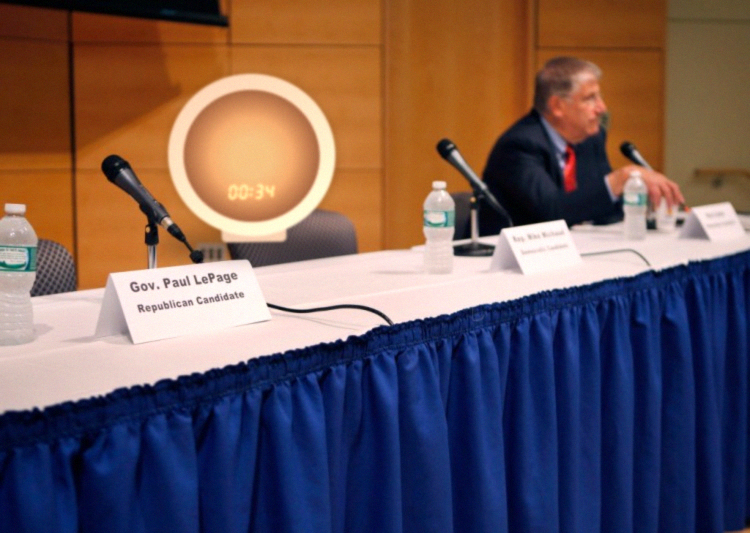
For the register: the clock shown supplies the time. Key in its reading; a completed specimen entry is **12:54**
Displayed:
**0:34**
